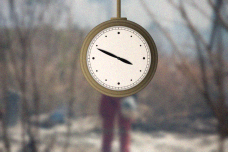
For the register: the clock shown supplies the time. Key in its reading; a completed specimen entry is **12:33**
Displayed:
**3:49**
